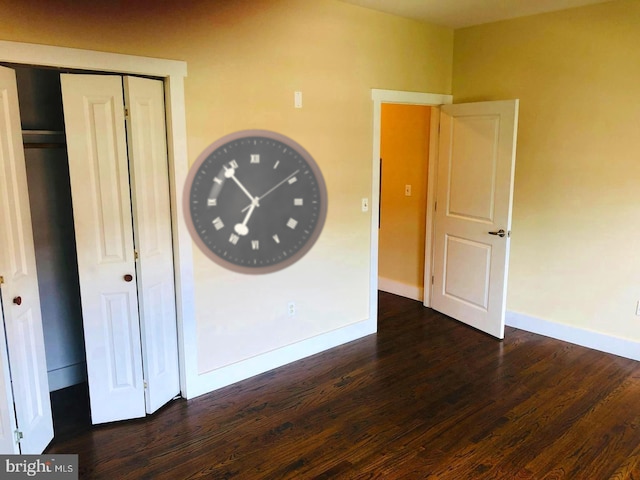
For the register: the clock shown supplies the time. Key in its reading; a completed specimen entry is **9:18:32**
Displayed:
**6:53:09**
